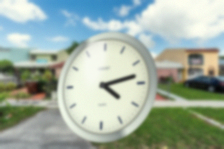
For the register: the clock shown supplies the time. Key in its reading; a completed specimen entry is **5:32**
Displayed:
**4:13**
